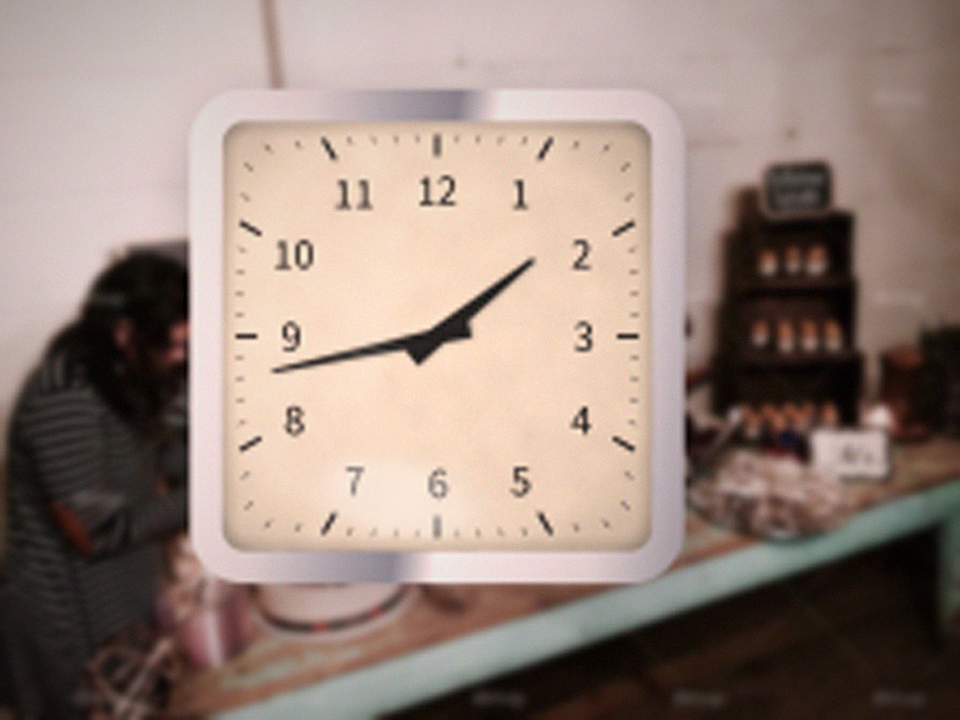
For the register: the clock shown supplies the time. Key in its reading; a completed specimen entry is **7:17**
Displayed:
**1:43**
